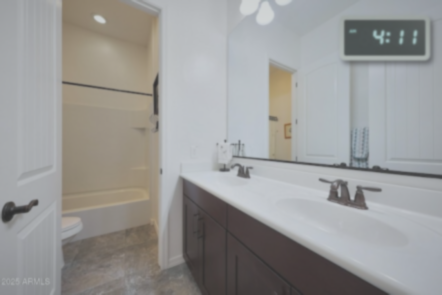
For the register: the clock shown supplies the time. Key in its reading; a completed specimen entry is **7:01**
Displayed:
**4:11**
